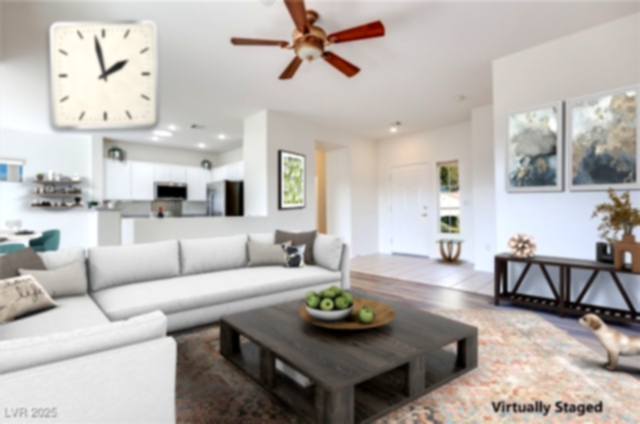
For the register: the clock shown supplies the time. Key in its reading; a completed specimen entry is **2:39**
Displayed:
**1:58**
